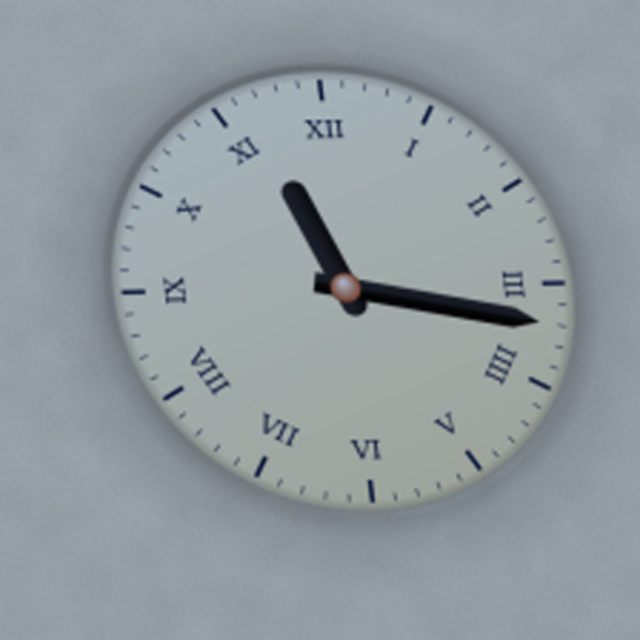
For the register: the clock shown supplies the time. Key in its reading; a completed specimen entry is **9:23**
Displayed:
**11:17**
